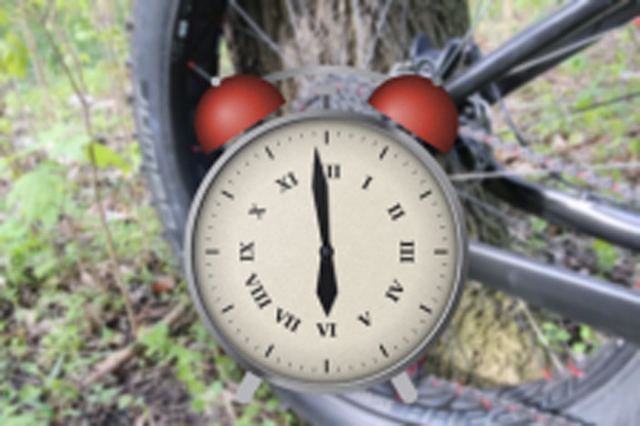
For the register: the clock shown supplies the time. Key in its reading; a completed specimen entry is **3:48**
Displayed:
**5:59**
